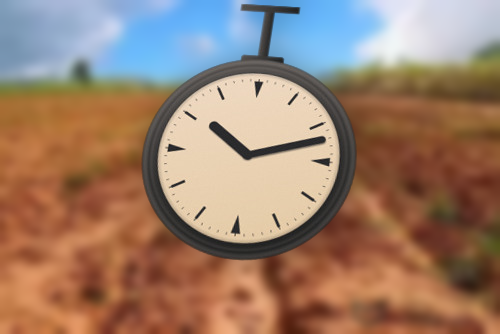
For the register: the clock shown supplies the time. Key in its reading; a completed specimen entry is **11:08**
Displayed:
**10:12**
